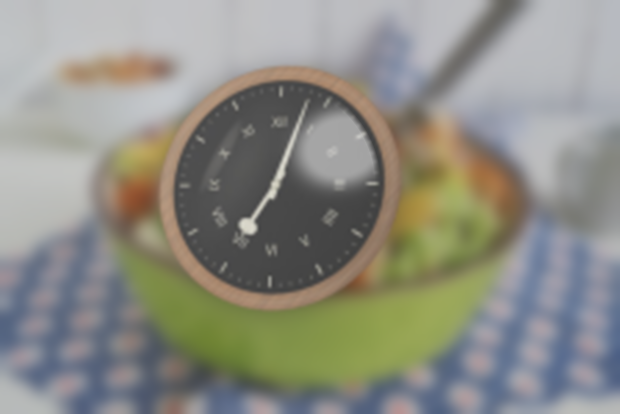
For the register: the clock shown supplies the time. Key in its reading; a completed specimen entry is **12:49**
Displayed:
**7:03**
